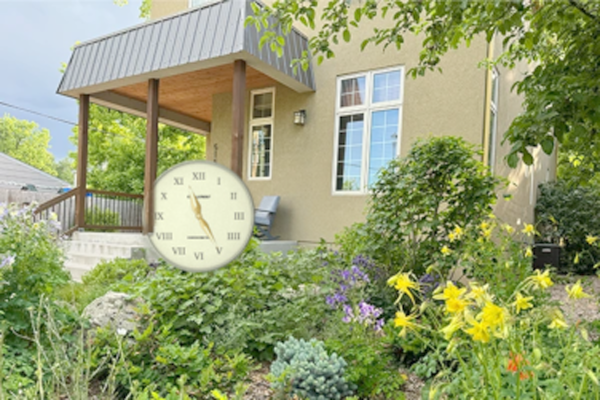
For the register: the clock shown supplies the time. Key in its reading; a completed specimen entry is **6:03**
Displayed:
**11:25**
